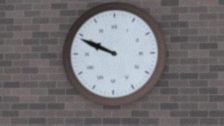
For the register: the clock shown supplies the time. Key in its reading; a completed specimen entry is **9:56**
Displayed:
**9:49**
